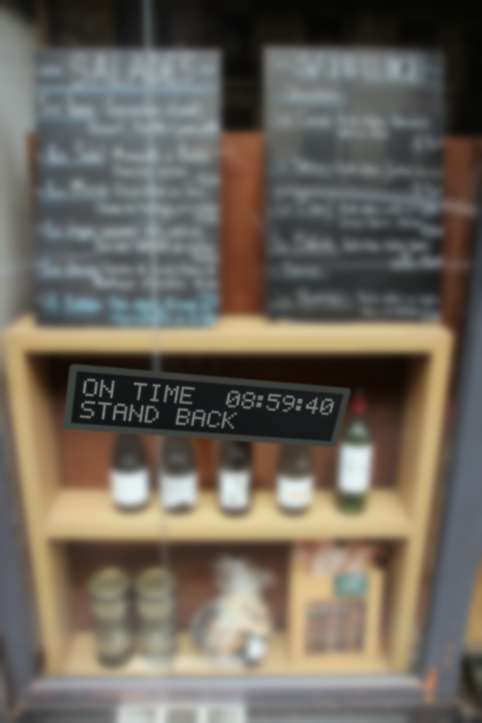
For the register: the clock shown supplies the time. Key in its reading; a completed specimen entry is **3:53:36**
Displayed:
**8:59:40**
